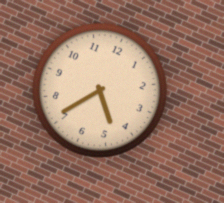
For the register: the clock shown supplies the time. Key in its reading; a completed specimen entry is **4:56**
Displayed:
**4:36**
